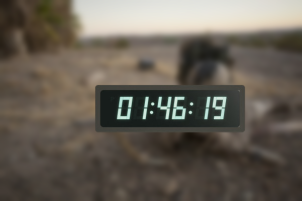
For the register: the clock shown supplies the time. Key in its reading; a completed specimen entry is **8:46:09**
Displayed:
**1:46:19**
